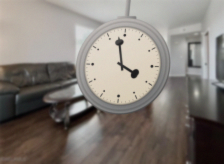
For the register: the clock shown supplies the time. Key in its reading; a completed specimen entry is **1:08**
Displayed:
**3:58**
